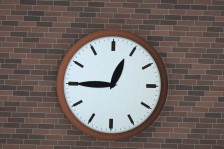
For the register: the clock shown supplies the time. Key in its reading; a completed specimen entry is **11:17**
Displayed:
**12:45**
